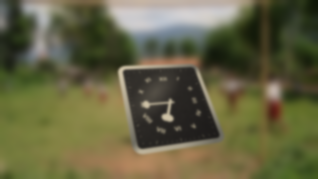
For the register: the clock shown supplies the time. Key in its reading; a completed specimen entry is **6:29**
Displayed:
**6:45**
